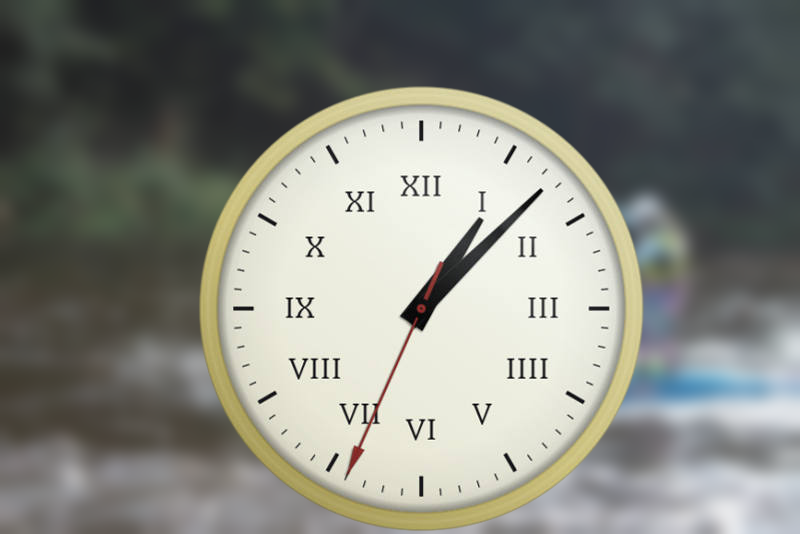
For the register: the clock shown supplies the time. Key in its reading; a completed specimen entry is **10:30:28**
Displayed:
**1:07:34**
